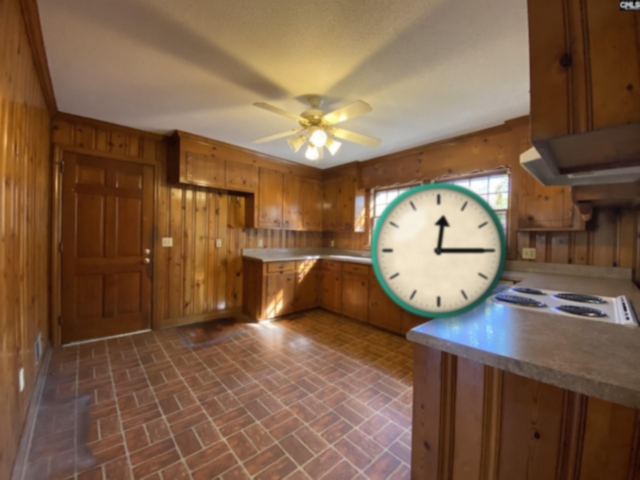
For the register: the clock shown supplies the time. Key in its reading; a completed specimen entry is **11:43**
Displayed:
**12:15**
